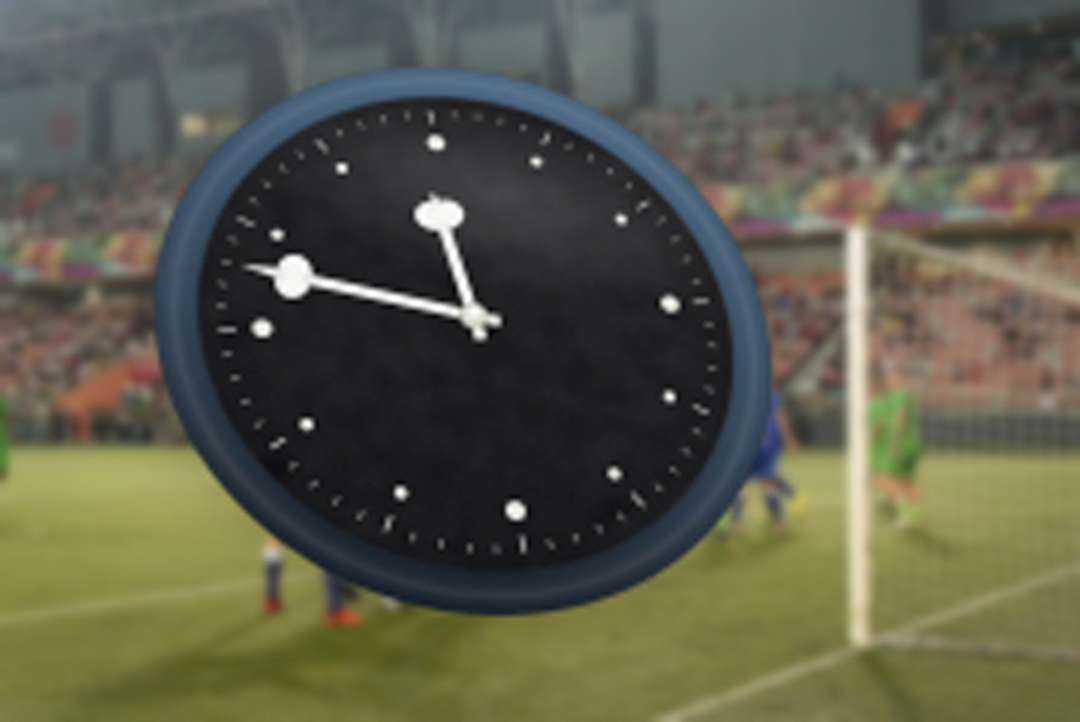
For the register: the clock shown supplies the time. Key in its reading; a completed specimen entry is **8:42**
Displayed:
**11:48**
